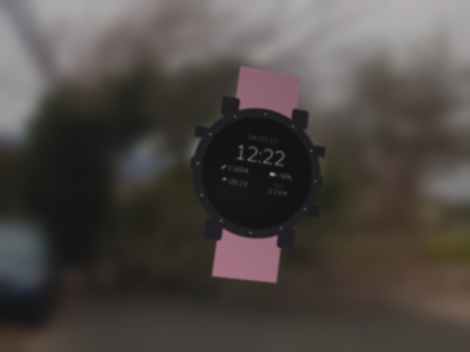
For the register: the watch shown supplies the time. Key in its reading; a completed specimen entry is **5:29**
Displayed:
**12:22**
